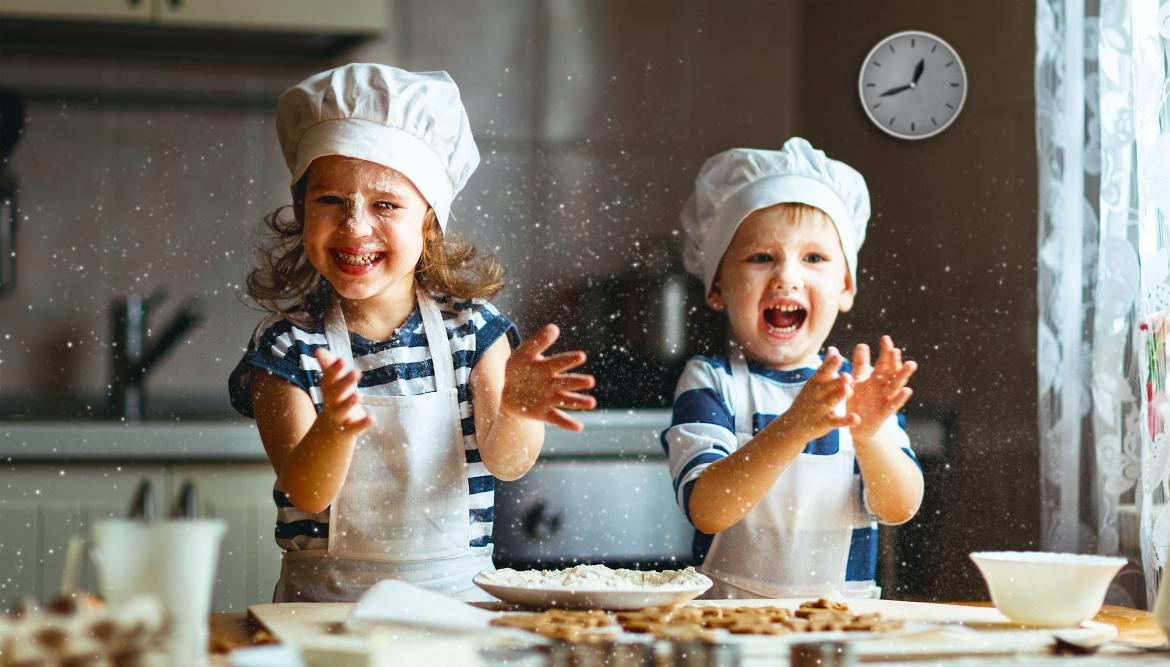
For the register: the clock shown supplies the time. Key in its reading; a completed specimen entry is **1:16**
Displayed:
**12:42**
